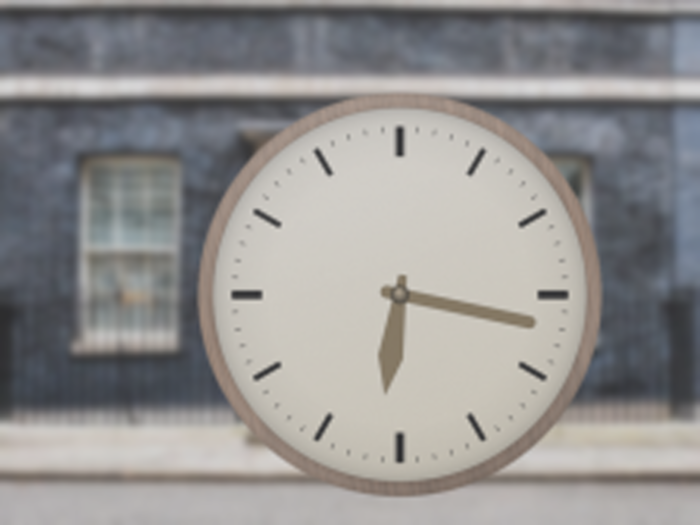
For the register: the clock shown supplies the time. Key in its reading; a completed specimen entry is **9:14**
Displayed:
**6:17**
